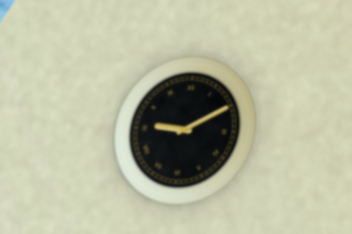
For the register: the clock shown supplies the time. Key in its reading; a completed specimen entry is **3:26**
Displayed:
**9:10**
